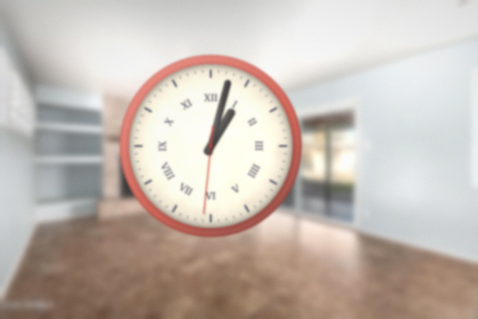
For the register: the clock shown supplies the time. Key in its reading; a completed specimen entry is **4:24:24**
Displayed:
**1:02:31**
